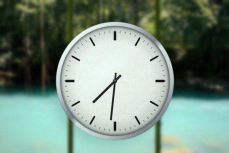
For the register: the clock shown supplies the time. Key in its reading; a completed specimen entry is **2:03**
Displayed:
**7:31**
